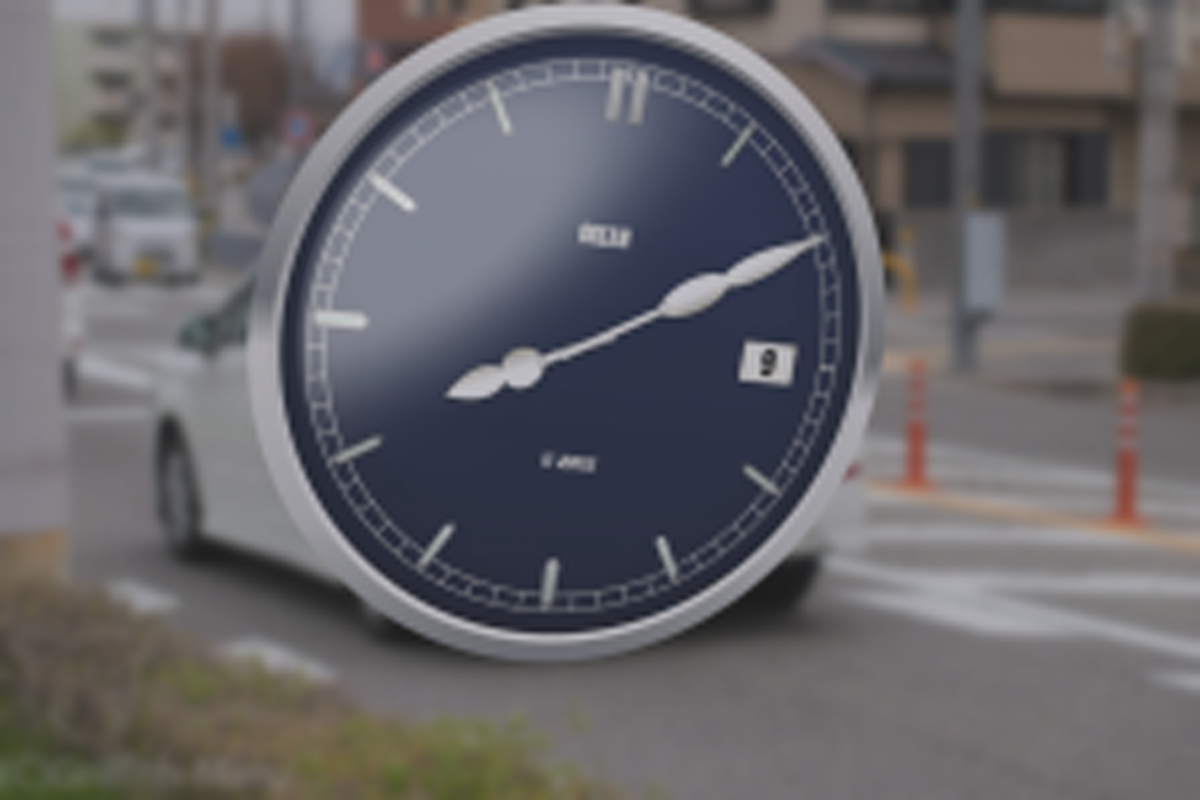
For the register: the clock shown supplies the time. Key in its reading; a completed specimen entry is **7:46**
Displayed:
**8:10**
